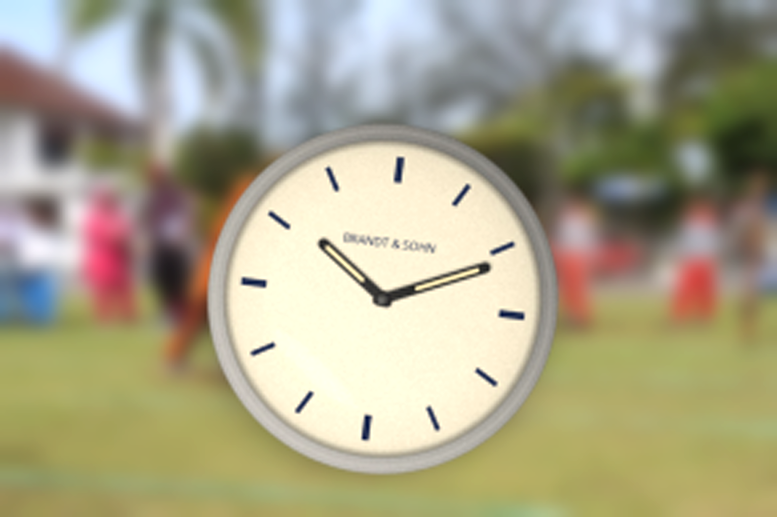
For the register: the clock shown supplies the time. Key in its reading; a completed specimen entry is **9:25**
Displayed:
**10:11**
